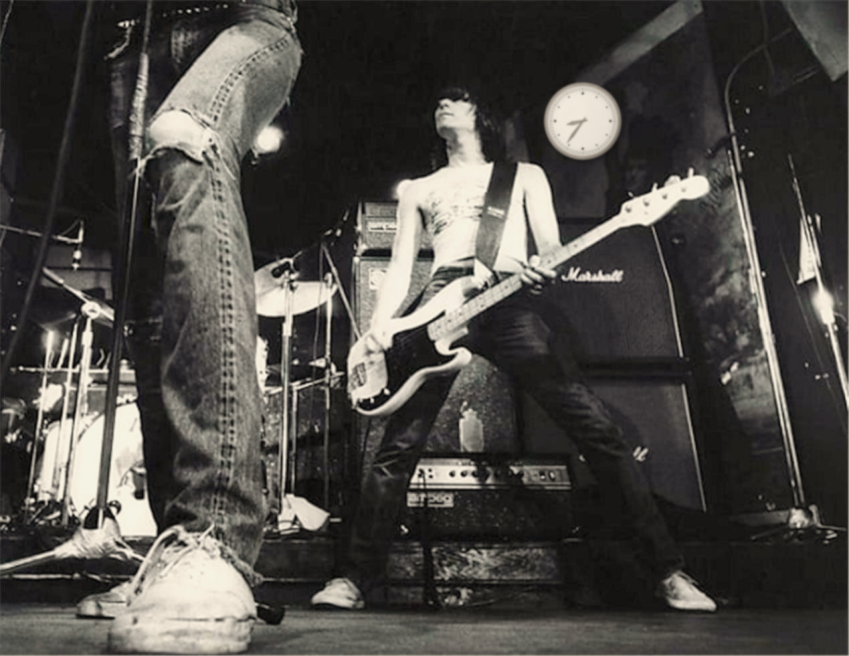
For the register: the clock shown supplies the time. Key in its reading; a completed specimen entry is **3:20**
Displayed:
**8:36**
